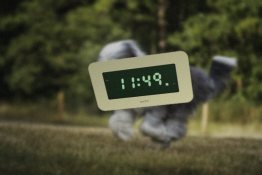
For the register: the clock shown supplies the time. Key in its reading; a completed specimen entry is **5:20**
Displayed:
**11:49**
